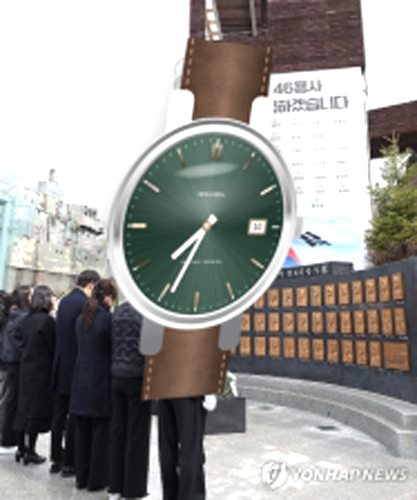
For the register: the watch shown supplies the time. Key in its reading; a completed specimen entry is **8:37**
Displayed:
**7:34**
